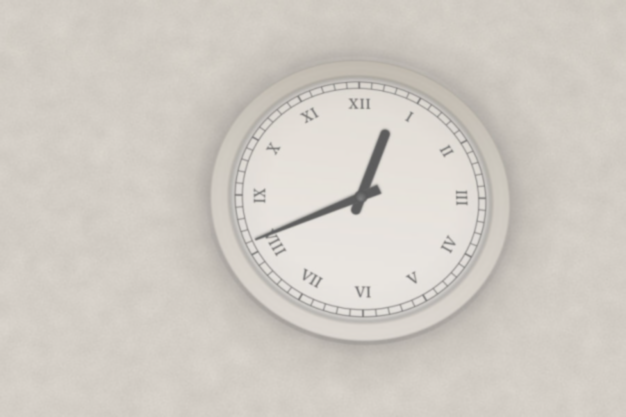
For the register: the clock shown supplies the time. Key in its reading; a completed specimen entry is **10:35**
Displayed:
**12:41**
